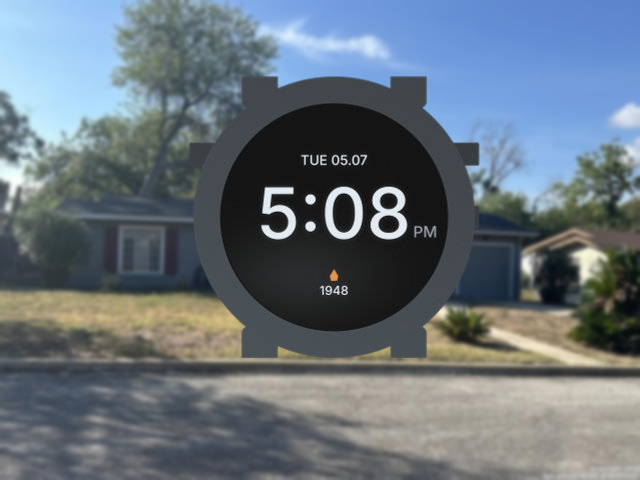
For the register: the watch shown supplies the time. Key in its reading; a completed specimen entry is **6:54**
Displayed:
**5:08**
